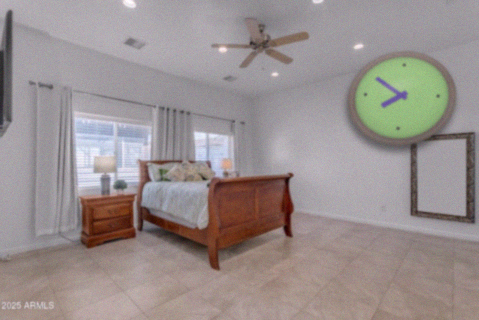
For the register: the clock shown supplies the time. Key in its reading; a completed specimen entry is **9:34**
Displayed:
**7:51**
